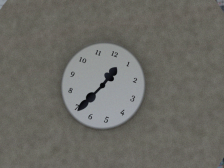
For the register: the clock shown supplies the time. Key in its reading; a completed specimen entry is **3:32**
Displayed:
**12:34**
